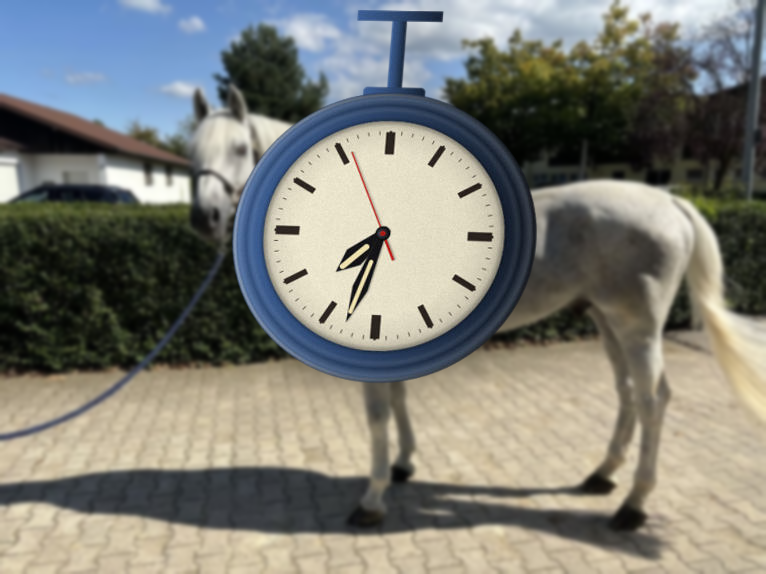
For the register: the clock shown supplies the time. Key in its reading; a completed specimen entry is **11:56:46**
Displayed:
**7:32:56**
